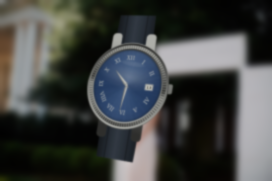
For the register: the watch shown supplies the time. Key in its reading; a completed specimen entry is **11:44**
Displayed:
**10:31**
